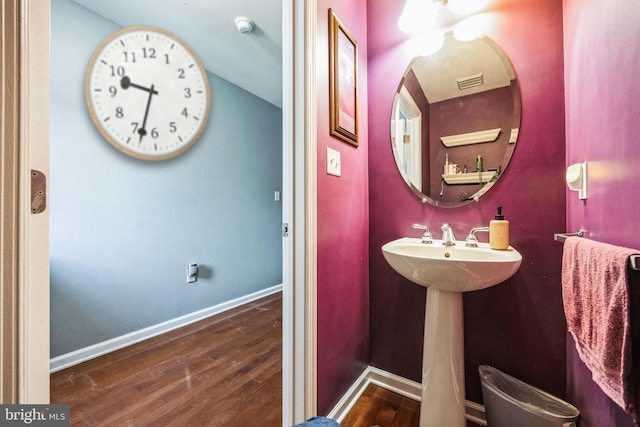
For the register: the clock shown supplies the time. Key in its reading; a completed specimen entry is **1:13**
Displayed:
**9:33**
